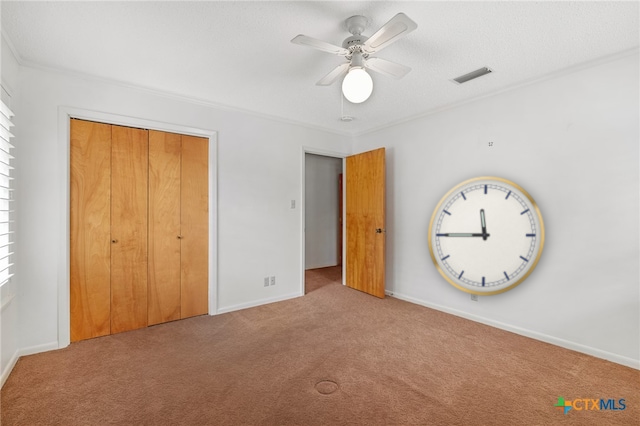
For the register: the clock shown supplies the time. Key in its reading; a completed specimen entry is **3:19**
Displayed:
**11:45**
